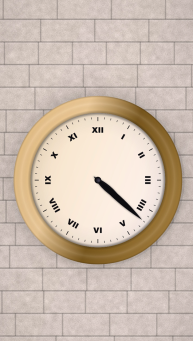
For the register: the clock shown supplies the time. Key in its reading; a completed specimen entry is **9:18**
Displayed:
**4:22**
